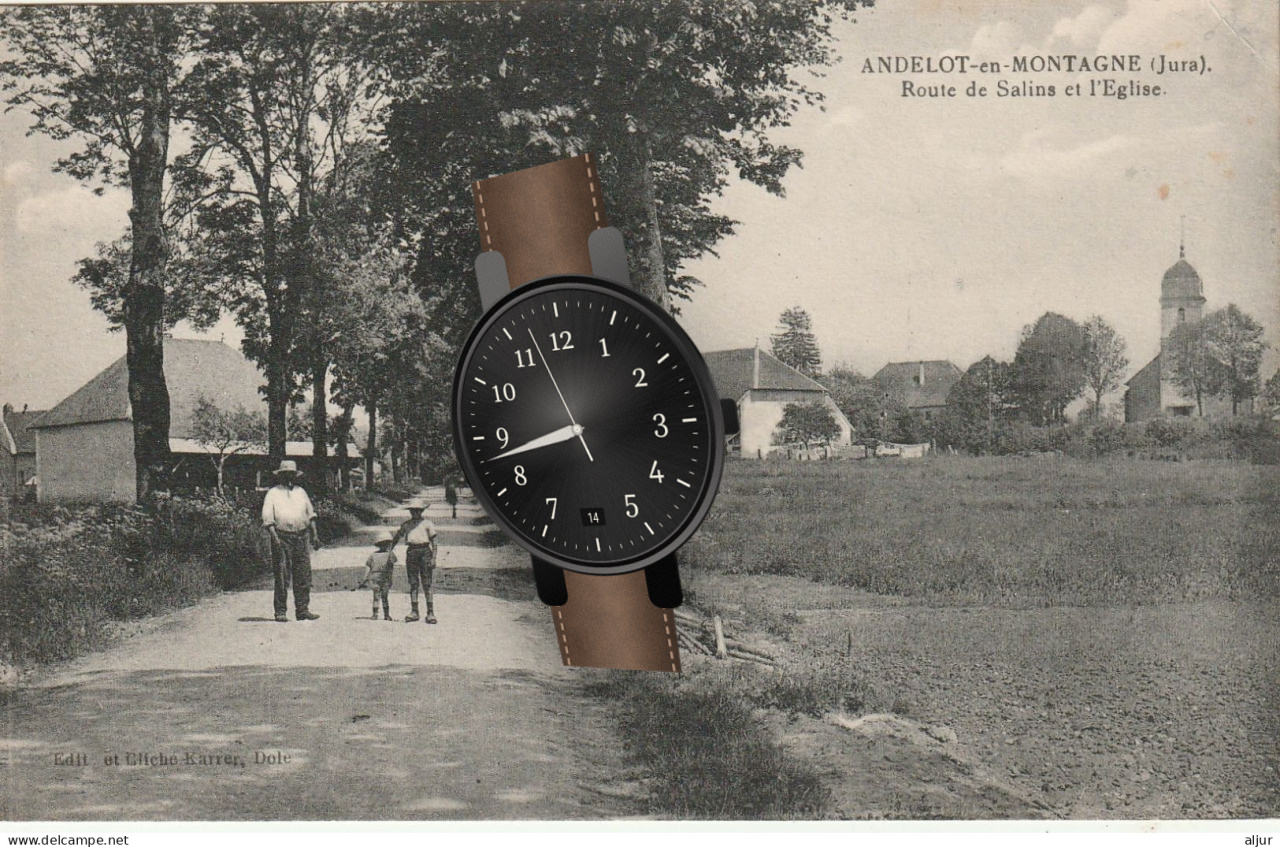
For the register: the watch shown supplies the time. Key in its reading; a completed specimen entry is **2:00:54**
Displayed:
**8:42:57**
